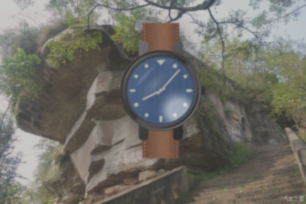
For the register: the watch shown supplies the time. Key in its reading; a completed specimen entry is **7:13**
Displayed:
**8:07**
